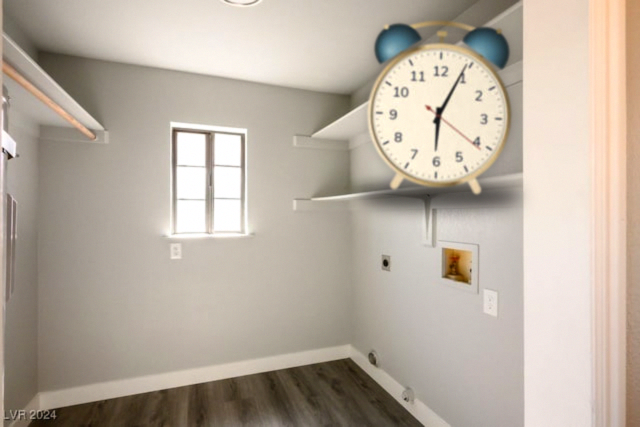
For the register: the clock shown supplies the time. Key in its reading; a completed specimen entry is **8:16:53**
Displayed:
**6:04:21**
